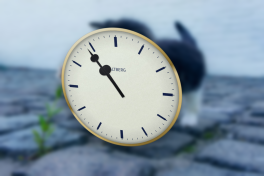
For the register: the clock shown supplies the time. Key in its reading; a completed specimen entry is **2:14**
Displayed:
**10:54**
